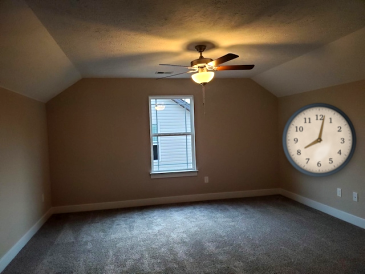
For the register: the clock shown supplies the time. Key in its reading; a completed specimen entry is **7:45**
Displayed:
**8:02**
